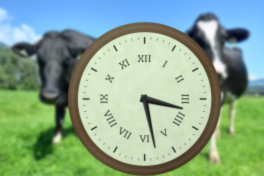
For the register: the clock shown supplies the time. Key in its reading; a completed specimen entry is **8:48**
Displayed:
**3:28**
